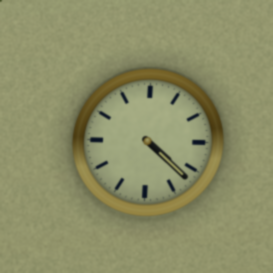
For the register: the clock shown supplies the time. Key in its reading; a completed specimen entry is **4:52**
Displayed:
**4:22**
